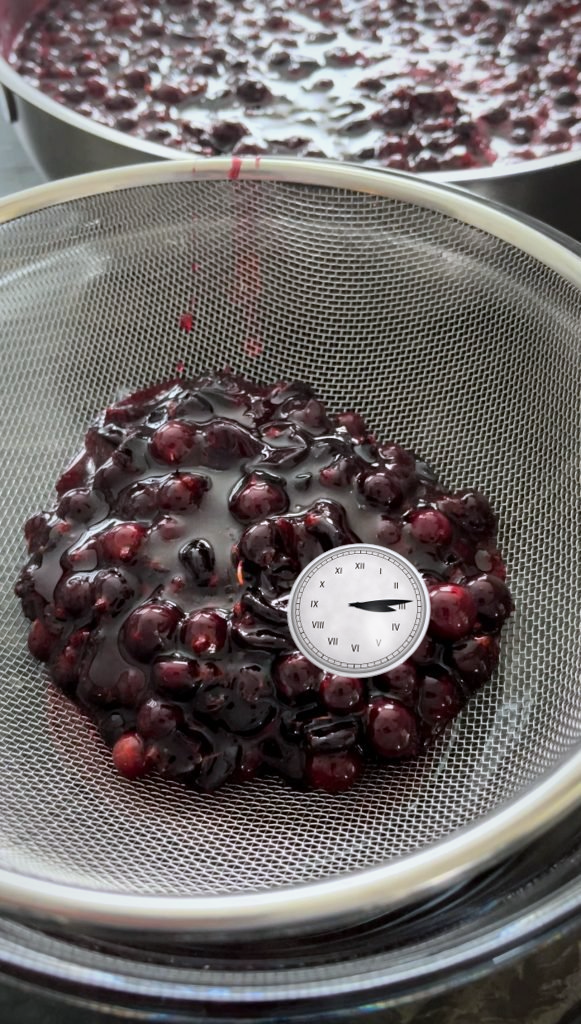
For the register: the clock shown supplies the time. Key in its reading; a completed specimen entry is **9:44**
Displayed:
**3:14**
